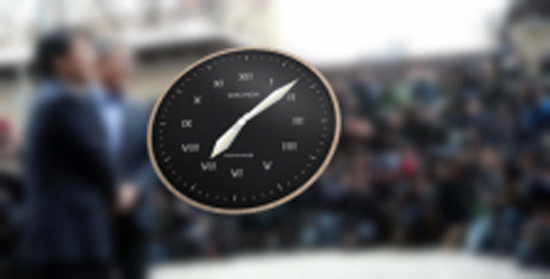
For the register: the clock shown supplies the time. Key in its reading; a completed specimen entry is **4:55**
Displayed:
**7:08**
